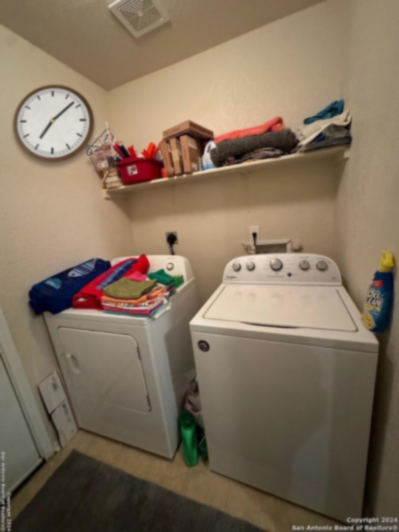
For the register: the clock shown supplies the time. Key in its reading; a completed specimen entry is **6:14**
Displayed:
**7:08**
